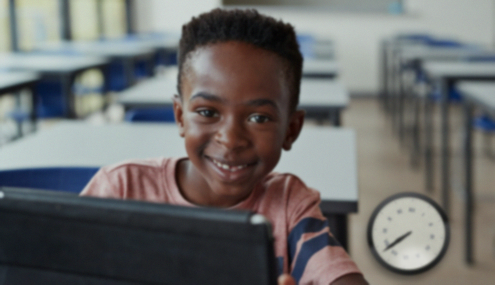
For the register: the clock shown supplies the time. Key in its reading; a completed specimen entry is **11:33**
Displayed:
**7:38**
